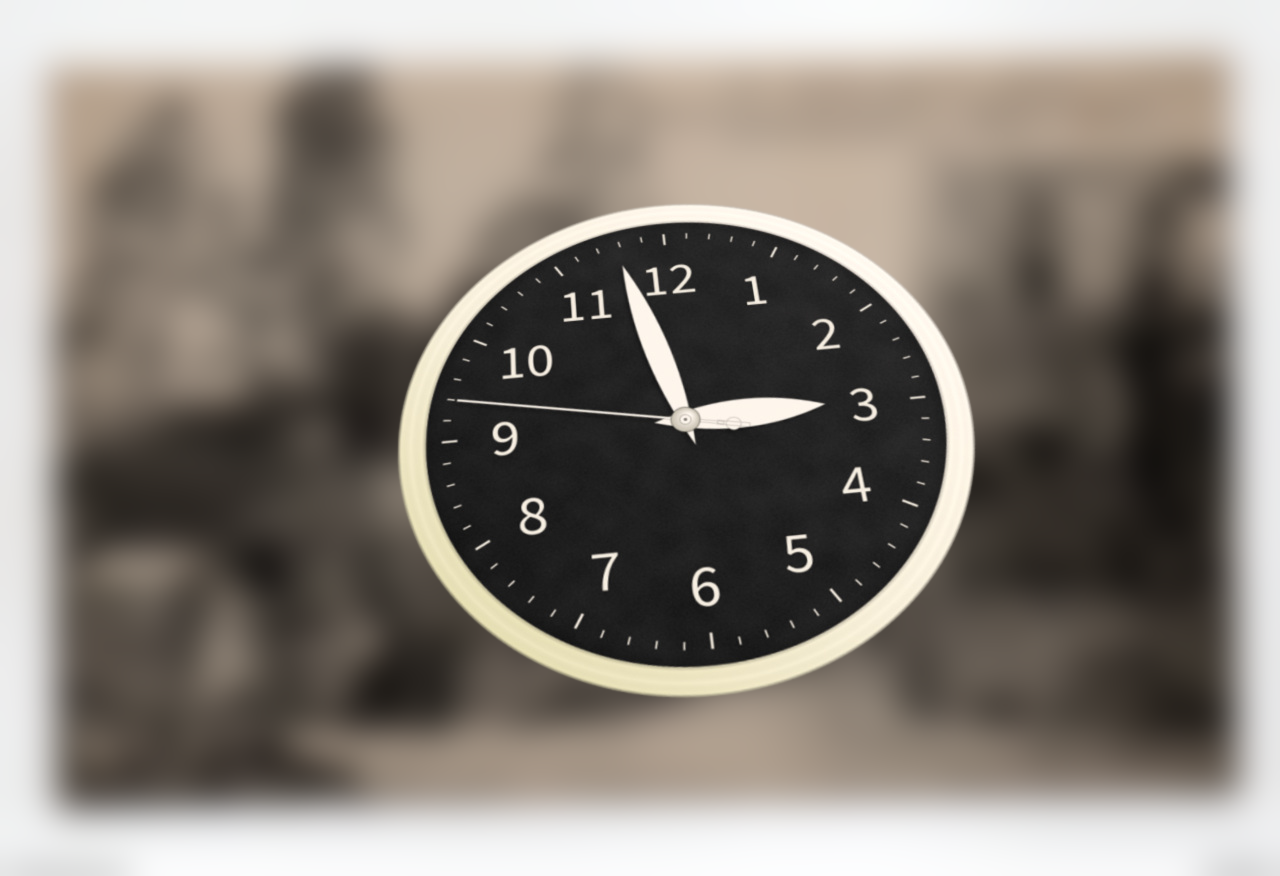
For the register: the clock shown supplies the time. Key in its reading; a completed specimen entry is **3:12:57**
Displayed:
**2:57:47**
